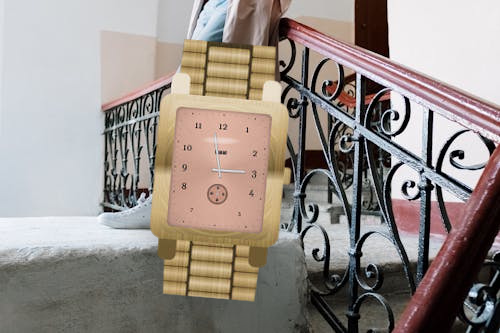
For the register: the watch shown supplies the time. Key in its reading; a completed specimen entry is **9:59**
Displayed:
**2:58**
